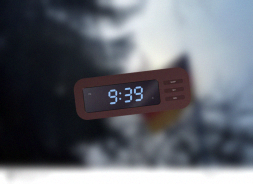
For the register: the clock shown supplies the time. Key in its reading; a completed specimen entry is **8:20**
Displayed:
**9:39**
